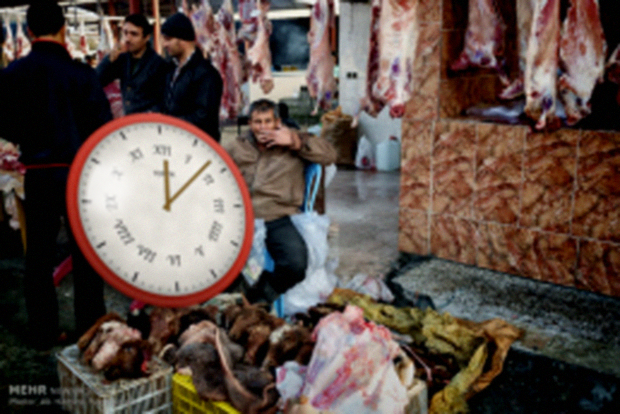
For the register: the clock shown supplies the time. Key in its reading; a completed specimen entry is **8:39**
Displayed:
**12:08**
